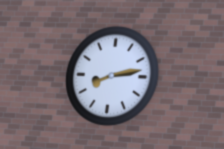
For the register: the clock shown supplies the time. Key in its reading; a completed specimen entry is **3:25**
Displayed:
**8:13**
